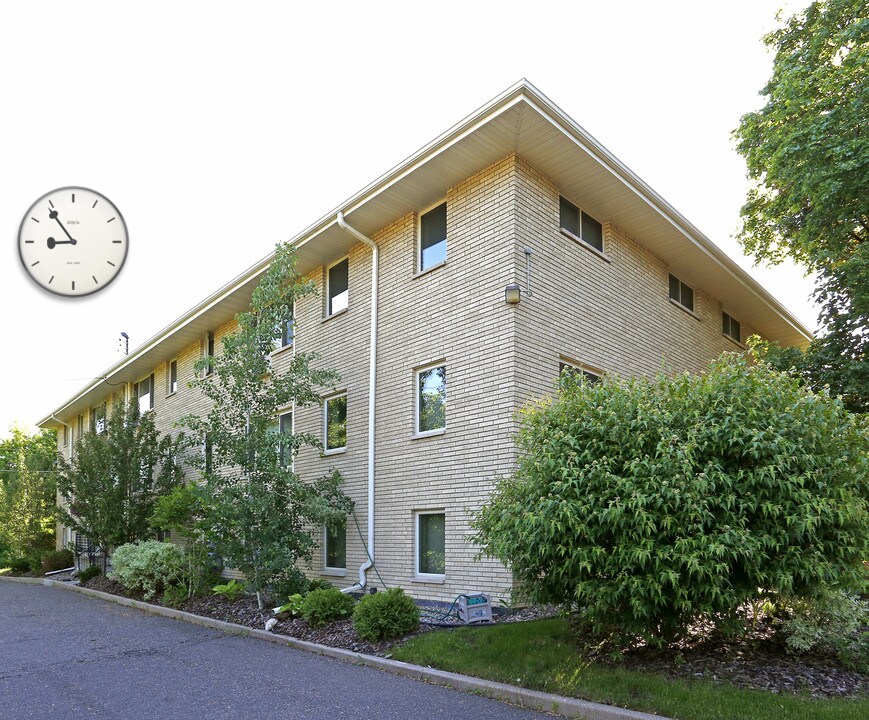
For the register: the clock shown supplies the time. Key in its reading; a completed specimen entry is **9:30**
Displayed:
**8:54**
